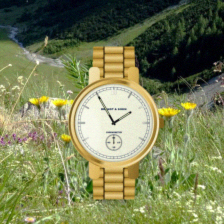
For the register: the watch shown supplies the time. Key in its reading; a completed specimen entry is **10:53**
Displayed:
**1:55**
